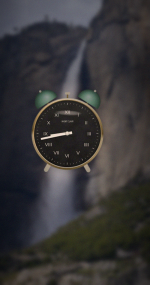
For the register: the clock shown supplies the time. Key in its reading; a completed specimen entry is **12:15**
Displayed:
**8:43**
